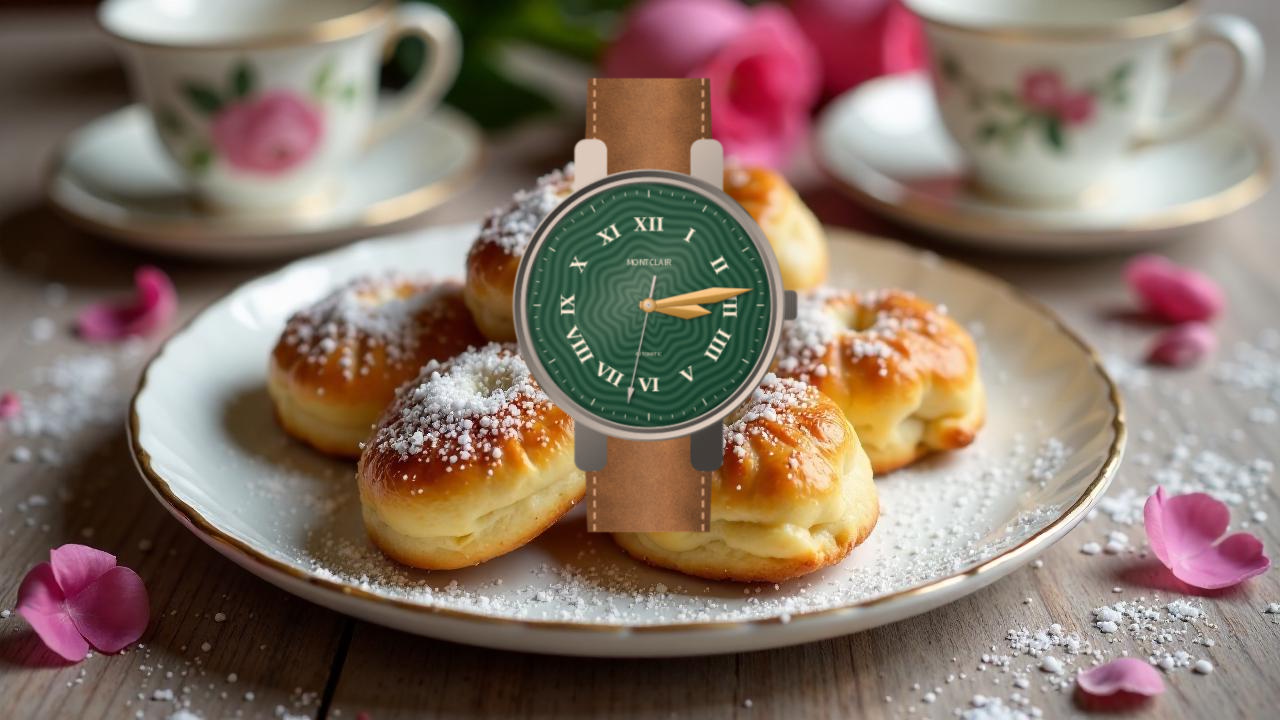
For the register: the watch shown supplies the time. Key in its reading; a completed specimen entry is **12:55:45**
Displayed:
**3:13:32**
